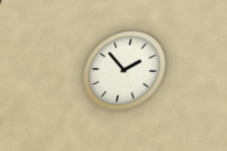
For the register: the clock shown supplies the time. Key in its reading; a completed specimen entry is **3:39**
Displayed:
**1:52**
